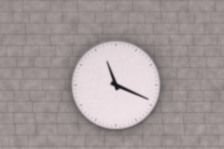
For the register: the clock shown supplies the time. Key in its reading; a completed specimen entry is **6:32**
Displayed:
**11:19**
